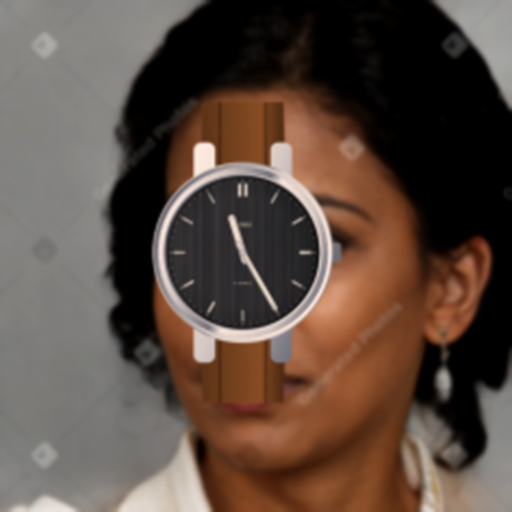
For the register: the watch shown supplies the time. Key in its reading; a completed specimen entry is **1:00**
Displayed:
**11:25**
